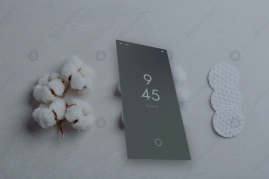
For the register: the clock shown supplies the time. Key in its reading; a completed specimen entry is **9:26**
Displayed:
**9:45**
